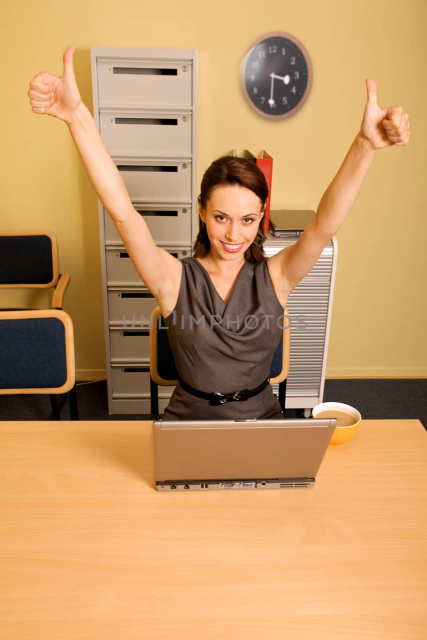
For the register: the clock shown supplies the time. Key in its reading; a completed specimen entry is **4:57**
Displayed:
**3:31**
